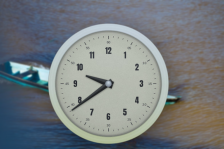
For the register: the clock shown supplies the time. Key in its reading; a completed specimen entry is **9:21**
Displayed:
**9:39**
